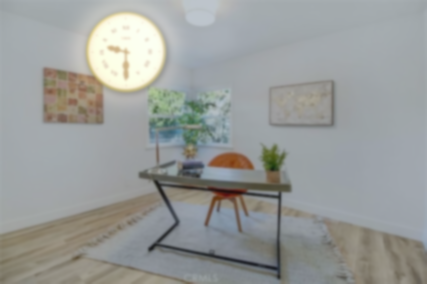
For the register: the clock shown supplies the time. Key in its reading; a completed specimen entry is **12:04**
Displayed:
**9:30**
